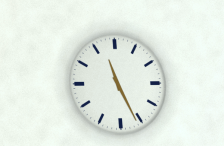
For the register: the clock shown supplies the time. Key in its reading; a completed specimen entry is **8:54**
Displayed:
**11:26**
